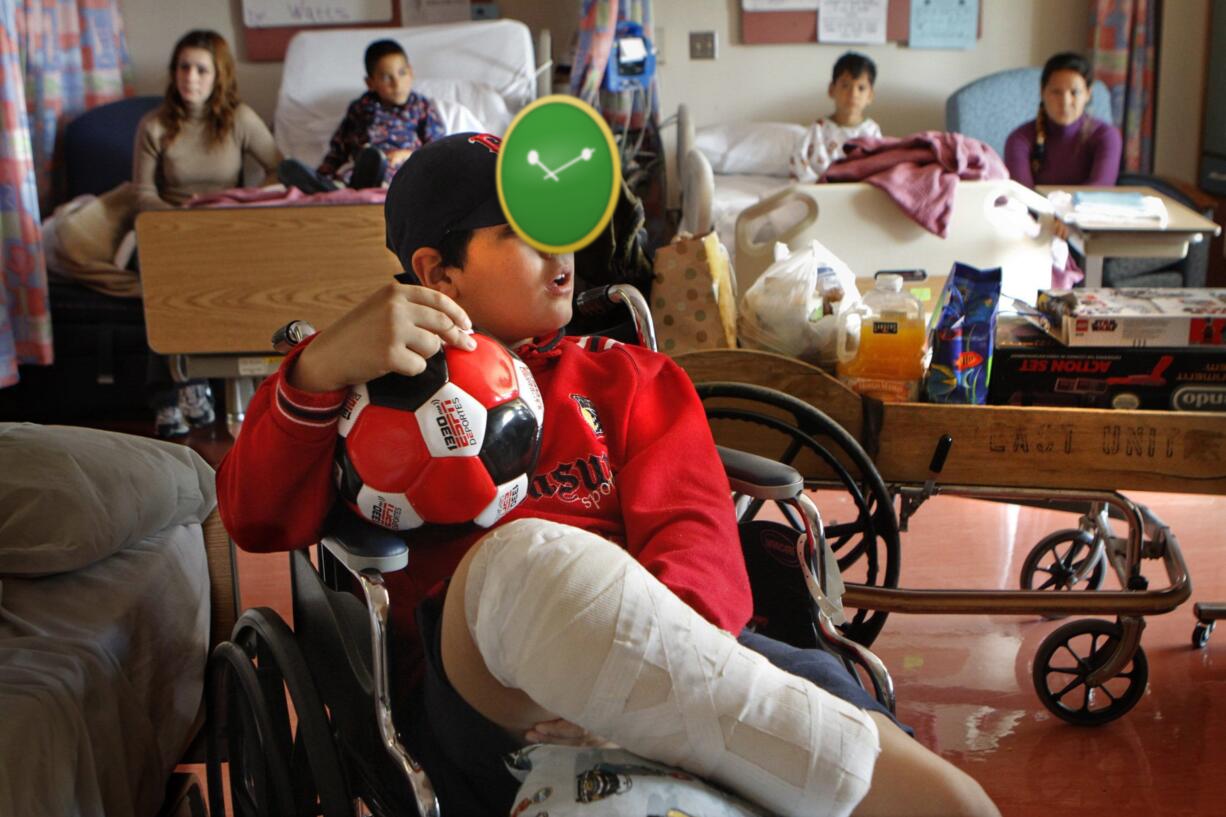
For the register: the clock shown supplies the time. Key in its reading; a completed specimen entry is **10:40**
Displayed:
**10:11**
